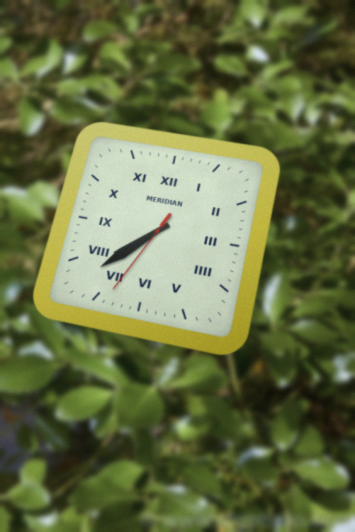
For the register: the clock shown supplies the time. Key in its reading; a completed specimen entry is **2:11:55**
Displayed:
**7:37:34**
